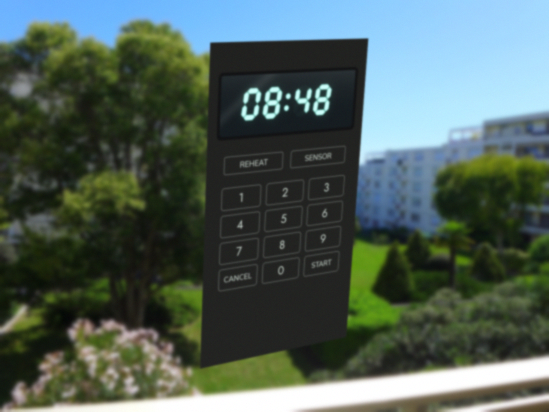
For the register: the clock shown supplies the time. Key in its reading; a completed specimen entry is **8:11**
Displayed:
**8:48**
